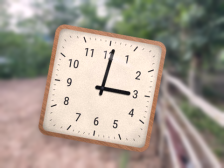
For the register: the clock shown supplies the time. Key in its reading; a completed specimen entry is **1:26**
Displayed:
**3:01**
